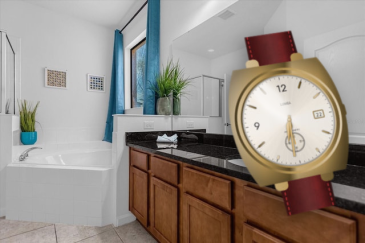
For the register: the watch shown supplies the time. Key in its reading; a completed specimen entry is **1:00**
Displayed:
**6:31**
